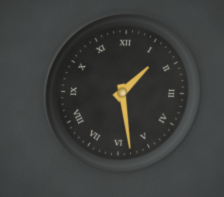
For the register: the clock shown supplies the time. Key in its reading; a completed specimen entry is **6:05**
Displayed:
**1:28**
